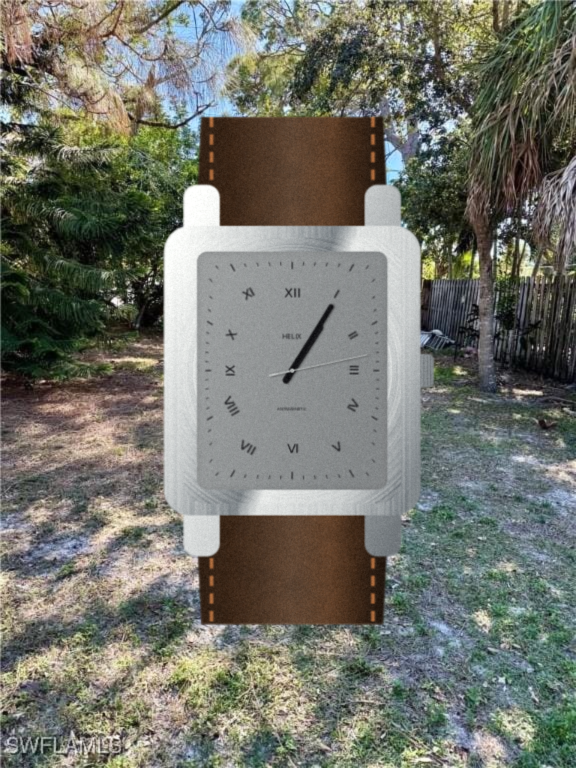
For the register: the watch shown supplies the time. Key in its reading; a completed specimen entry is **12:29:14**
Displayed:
**1:05:13**
